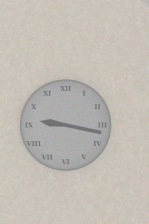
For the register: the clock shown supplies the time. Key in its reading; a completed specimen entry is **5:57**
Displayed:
**9:17**
